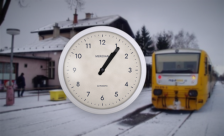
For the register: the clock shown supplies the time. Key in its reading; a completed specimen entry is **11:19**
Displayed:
**1:06**
